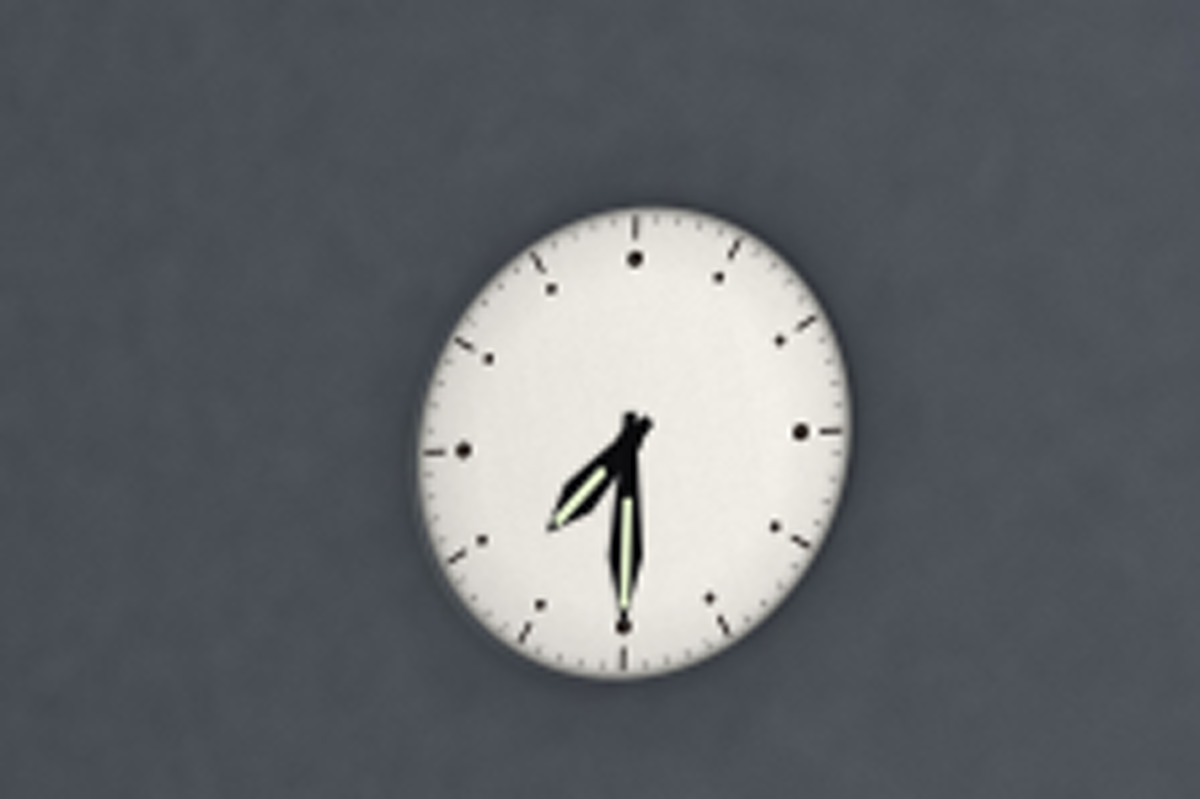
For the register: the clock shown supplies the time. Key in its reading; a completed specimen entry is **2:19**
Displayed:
**7:30**
